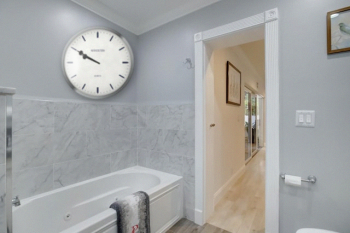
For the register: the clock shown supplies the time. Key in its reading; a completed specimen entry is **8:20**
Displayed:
**9:50**
